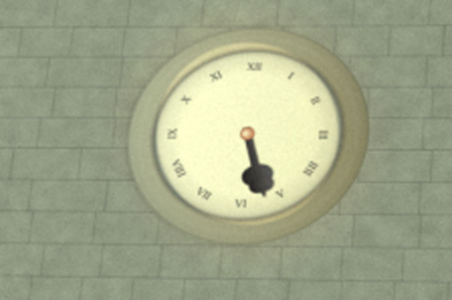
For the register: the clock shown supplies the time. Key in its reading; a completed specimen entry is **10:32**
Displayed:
**5:27**
